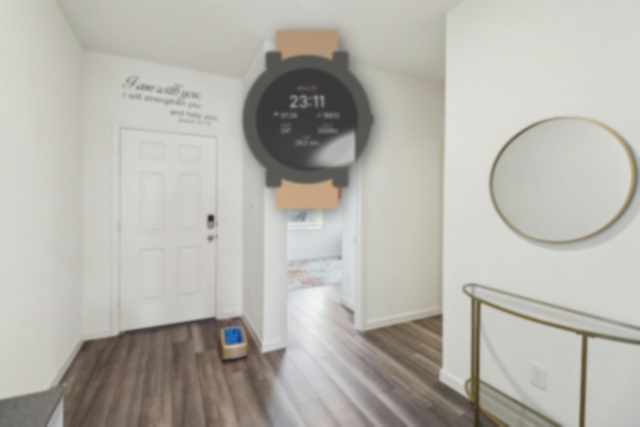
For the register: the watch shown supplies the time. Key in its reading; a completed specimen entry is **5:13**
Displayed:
**23:11**
